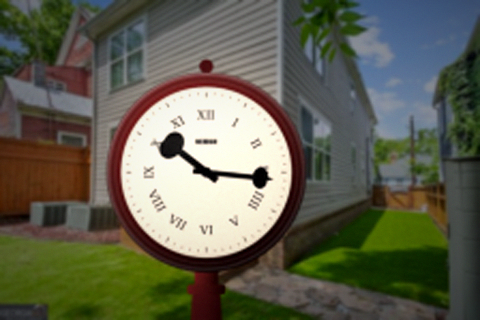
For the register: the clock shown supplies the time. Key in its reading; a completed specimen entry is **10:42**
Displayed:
**10:16**
